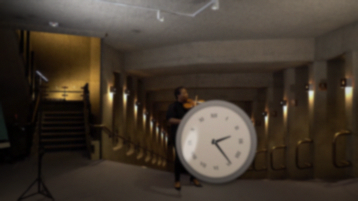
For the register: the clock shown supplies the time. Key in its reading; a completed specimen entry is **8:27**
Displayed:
**2:24**
